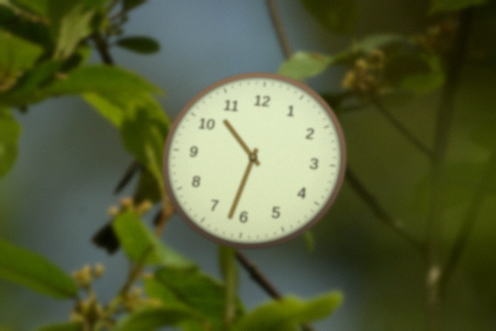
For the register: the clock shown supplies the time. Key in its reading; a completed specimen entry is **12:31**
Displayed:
**10:32**
